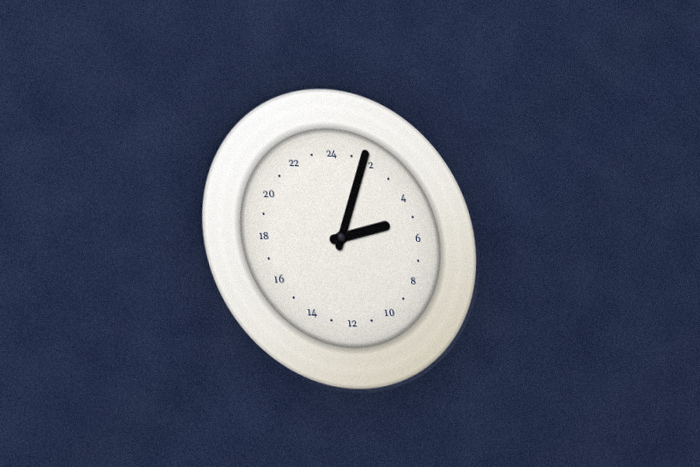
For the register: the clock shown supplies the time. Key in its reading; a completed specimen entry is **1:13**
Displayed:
**5:04**
